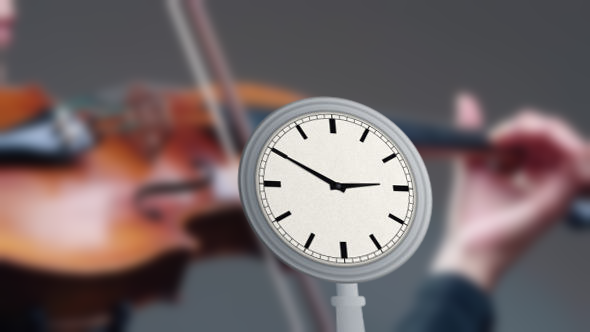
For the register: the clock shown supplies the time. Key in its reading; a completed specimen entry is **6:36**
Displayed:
**2:50**
